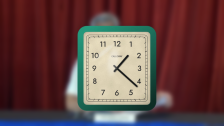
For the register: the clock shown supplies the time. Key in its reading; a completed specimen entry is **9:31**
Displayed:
**1:22**
